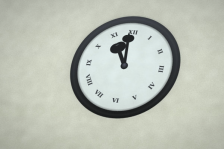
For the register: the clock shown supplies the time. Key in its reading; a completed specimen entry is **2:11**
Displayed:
**10:59**
